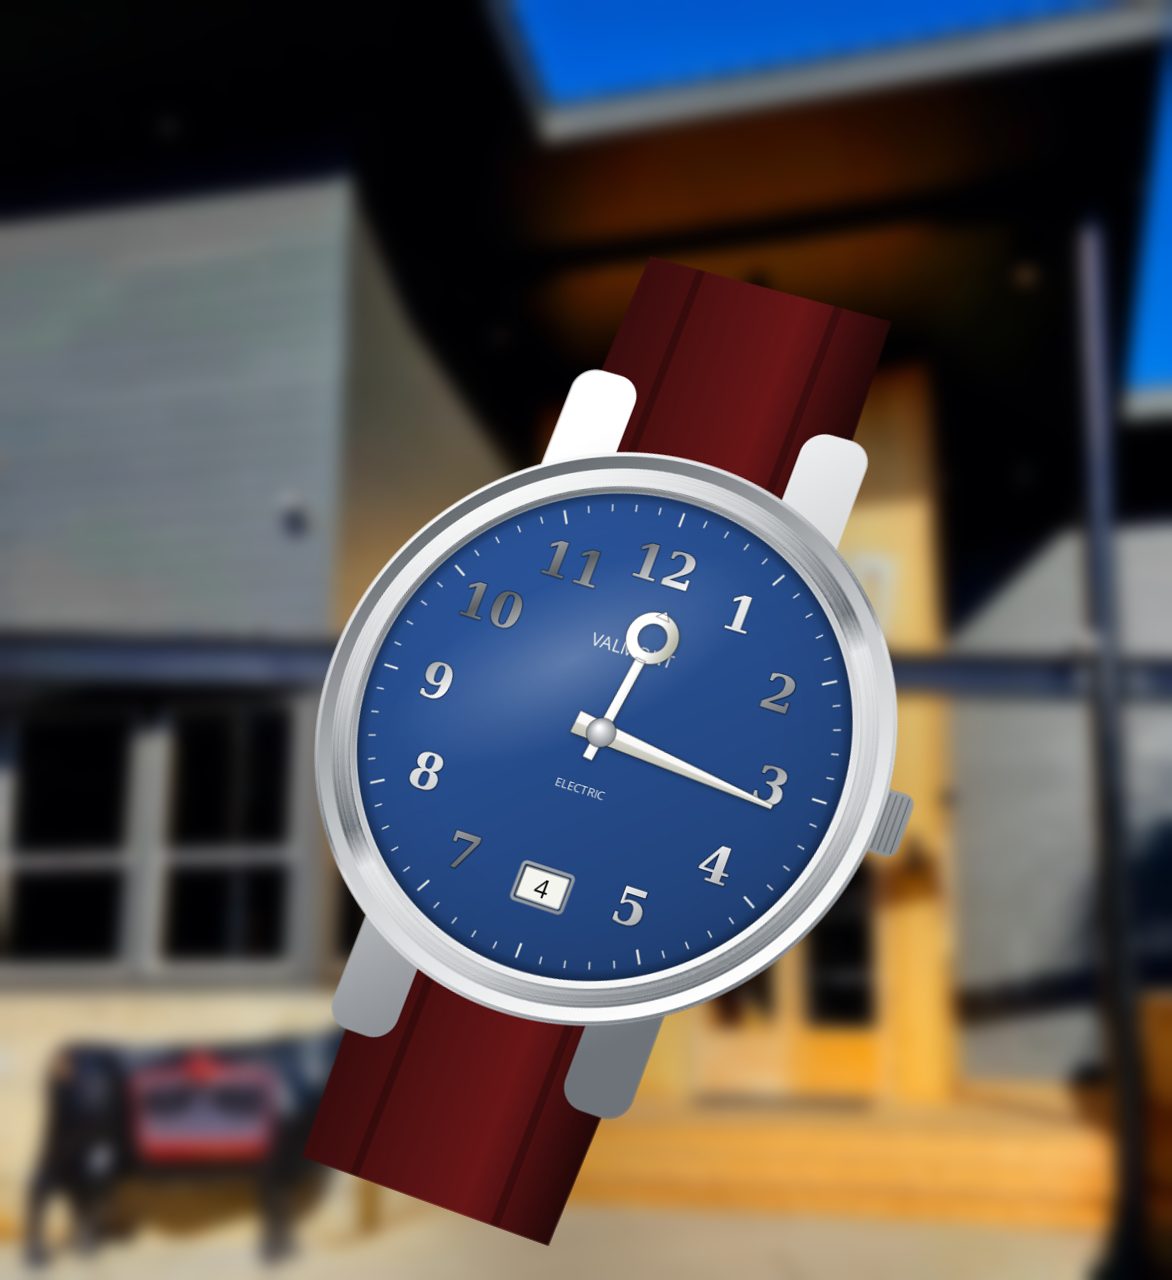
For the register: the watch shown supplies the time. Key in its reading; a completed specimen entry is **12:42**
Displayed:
**12:16**
